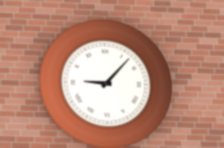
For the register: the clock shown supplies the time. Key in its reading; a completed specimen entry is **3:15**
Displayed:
**9:07**
